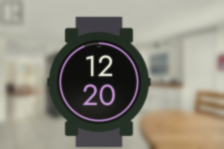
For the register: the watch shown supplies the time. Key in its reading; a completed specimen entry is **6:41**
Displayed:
**12:20**
